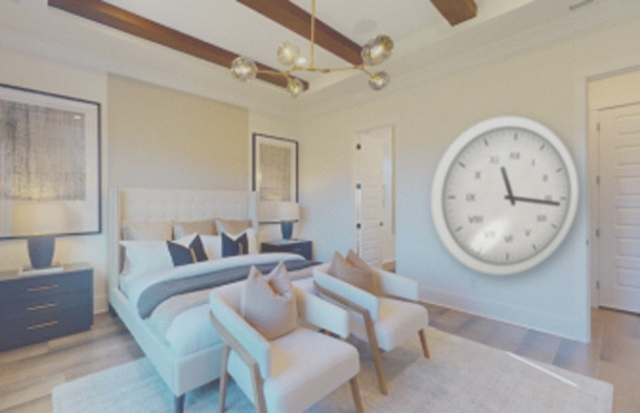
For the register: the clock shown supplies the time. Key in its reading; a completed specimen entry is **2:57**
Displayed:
**11:16**
